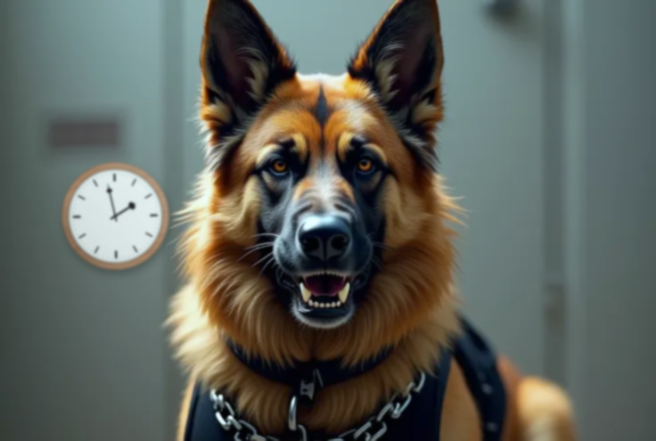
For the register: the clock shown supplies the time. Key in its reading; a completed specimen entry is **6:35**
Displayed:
**1:58**
